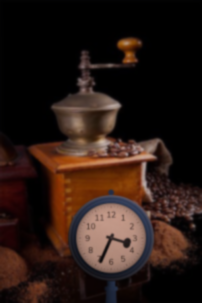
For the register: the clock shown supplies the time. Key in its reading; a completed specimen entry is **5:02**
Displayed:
**3:34**
